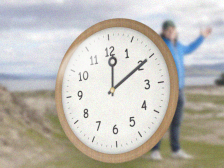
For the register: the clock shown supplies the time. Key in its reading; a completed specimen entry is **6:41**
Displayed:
**12:10**
